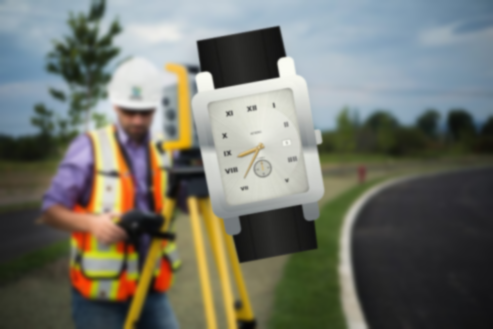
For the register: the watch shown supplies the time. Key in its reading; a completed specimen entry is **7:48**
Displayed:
**8:36**
